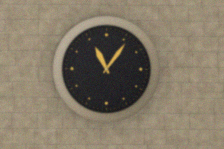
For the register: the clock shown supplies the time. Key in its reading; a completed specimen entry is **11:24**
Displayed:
**11:06**
